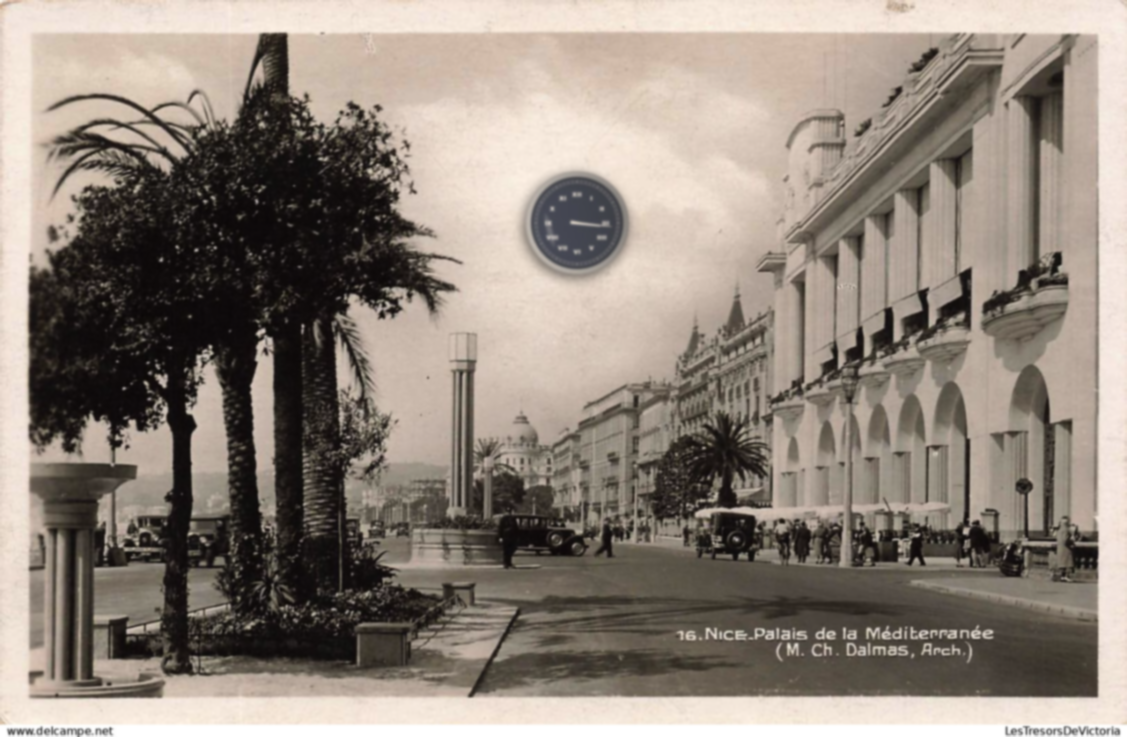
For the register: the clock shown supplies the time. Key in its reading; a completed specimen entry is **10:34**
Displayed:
**3:16**
